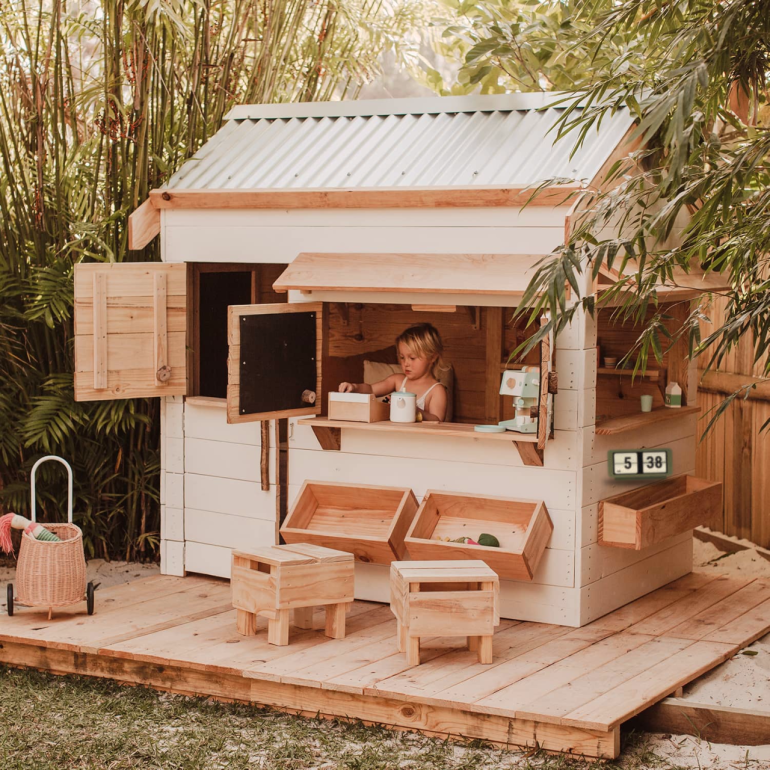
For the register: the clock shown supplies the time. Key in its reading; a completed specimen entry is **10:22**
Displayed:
**5:38**
